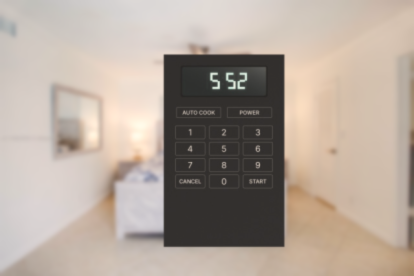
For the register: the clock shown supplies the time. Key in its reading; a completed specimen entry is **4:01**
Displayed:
**5:52**
